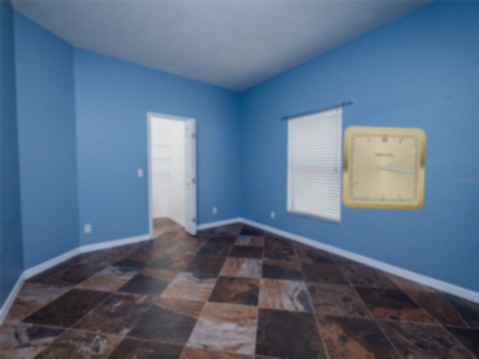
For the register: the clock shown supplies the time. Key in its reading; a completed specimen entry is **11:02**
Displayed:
**3:16**
